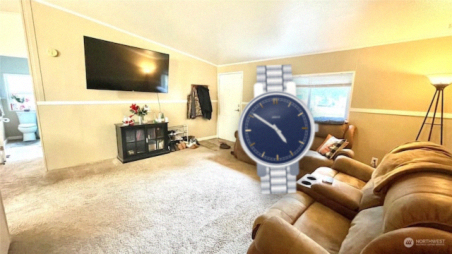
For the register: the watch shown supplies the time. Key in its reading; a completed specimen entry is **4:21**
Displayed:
**4:51**
